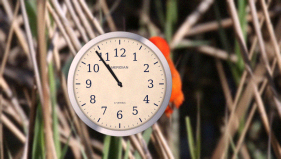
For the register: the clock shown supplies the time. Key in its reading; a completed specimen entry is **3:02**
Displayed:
**10:54**
